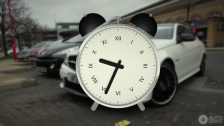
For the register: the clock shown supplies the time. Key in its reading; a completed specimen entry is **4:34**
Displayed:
**9:34**
